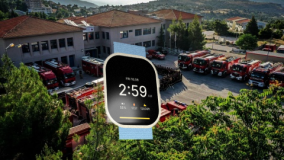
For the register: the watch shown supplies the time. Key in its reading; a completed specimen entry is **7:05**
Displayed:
**2:59**
